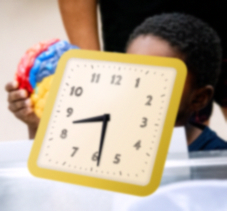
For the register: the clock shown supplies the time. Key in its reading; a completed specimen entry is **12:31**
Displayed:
**8:29**
